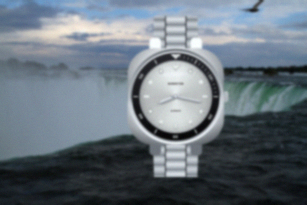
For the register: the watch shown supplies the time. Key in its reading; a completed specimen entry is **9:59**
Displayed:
**8:17**
